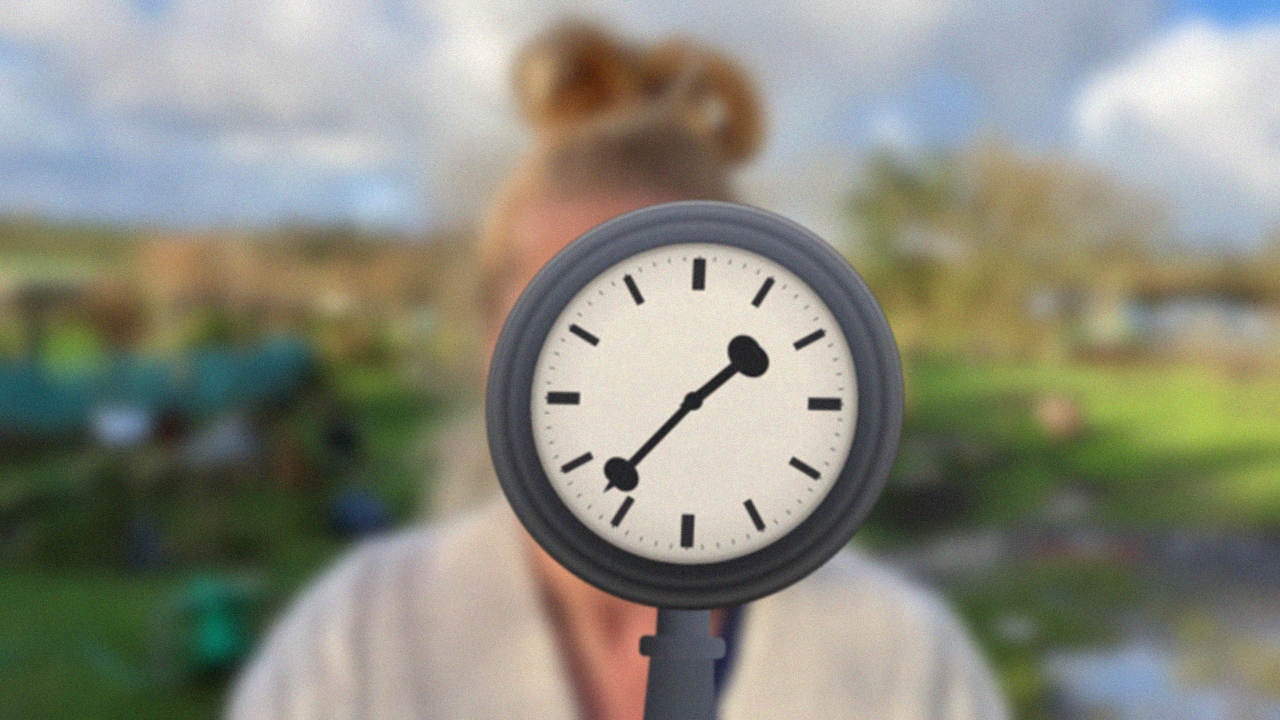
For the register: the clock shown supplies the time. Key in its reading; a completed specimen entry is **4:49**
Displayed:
**1:37**
